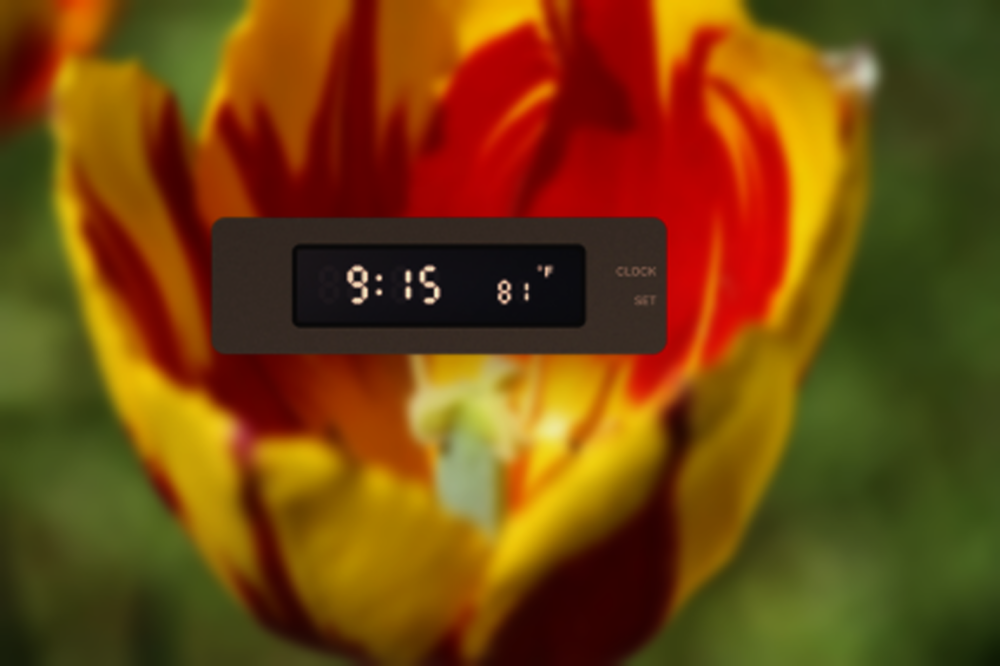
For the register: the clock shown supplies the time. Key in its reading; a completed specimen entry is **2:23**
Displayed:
**9:15**
